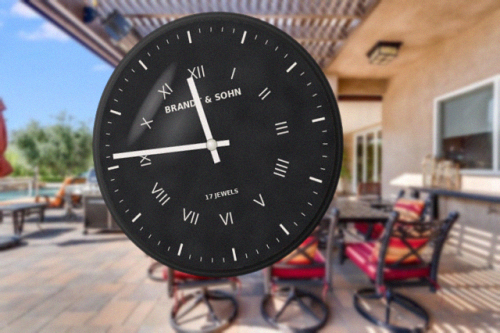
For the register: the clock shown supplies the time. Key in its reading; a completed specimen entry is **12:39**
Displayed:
**11:46**
